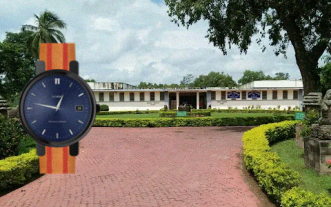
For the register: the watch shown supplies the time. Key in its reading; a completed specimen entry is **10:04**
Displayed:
**12:47**
